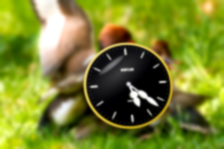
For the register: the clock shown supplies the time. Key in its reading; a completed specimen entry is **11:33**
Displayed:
**5:22**
